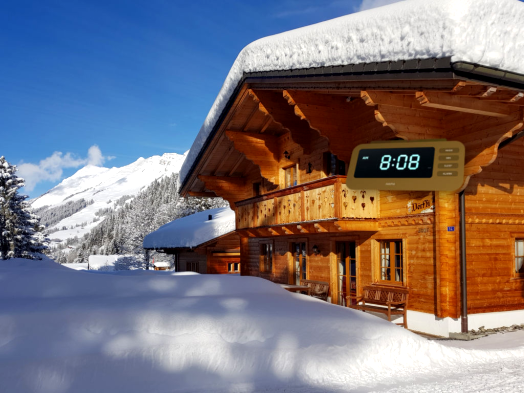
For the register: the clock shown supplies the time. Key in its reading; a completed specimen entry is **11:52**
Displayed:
**8:08**
